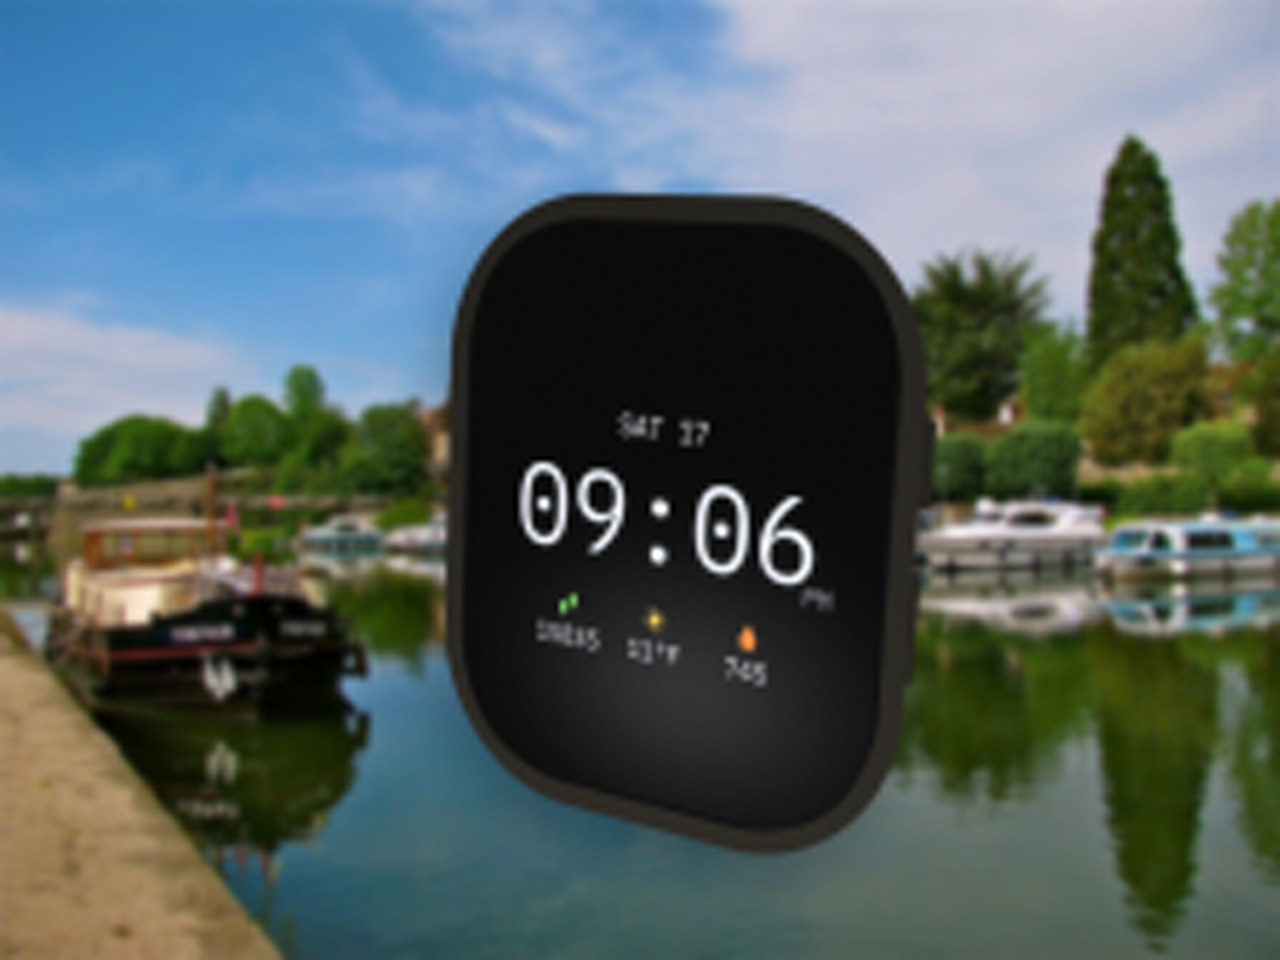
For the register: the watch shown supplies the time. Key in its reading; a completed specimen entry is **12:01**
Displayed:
**9:06**
